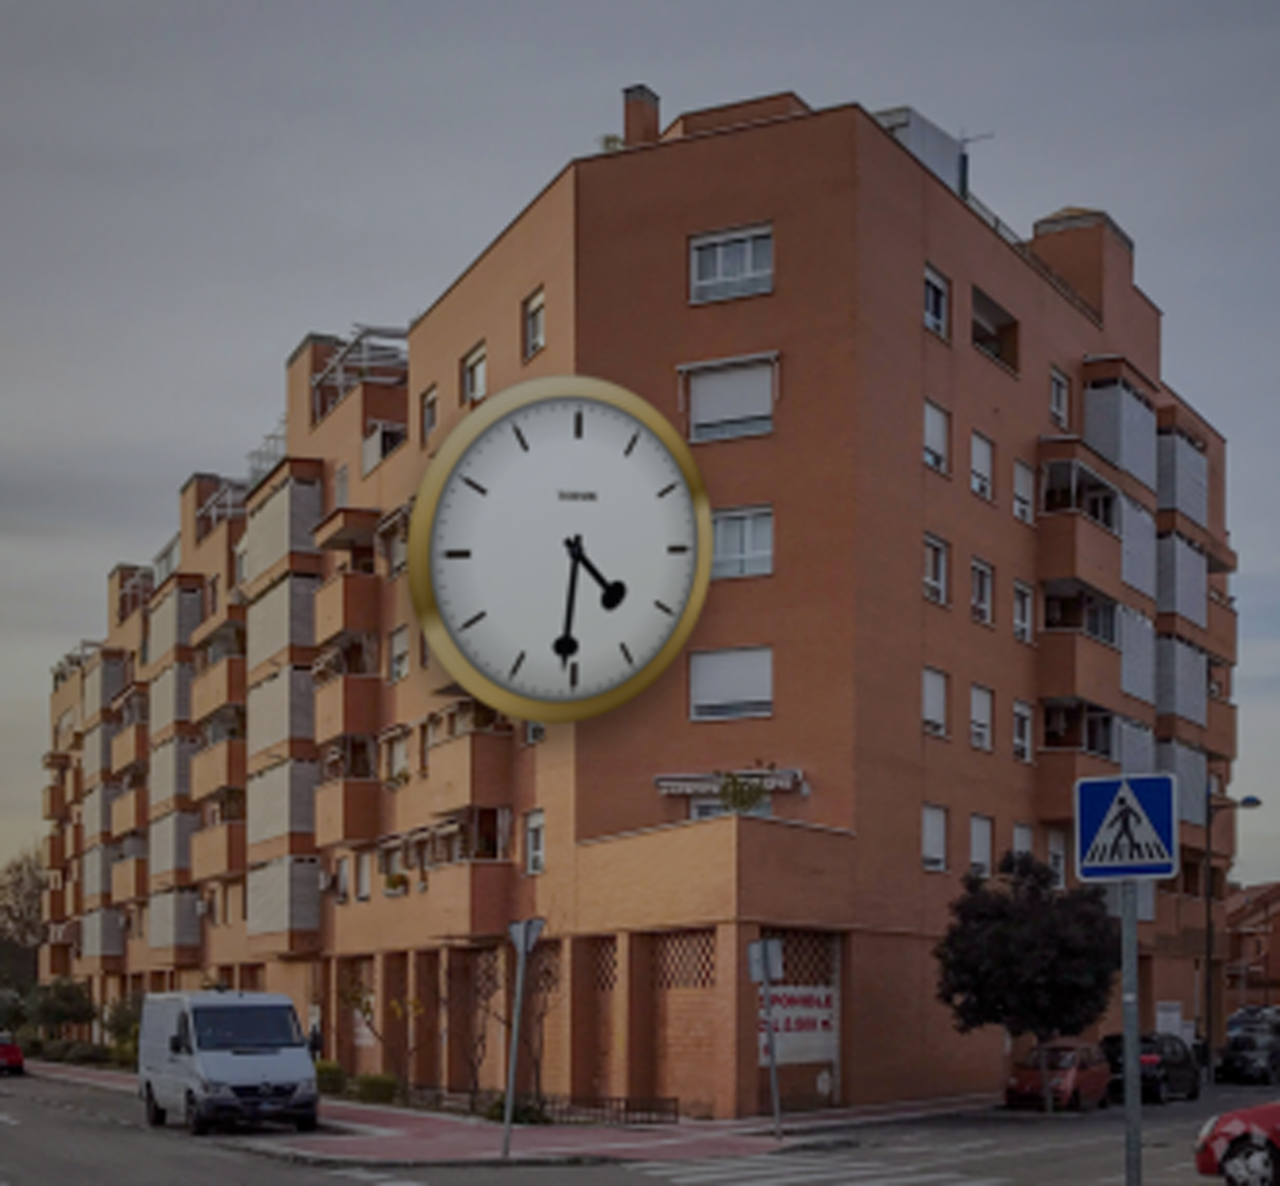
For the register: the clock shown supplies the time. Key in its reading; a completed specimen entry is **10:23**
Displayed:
**4:31**
